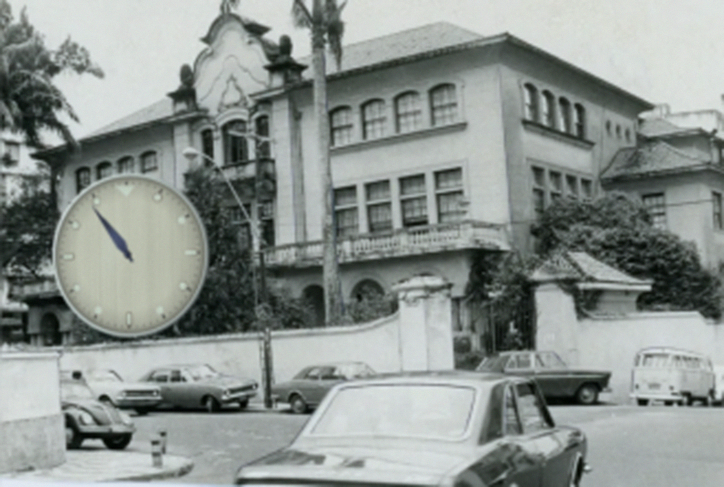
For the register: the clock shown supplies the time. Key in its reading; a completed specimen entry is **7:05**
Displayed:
**10:54**
